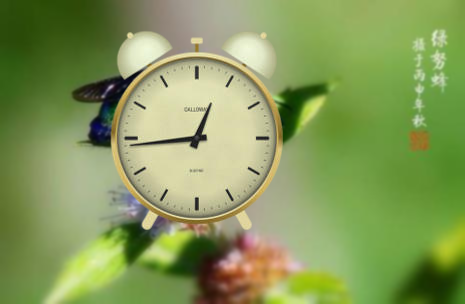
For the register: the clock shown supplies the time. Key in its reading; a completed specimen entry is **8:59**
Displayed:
**12:44**
